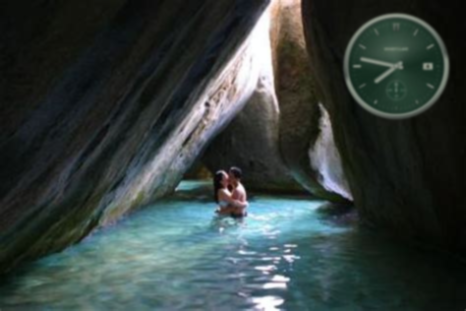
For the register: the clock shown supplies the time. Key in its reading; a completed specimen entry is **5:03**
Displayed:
**7:47**
